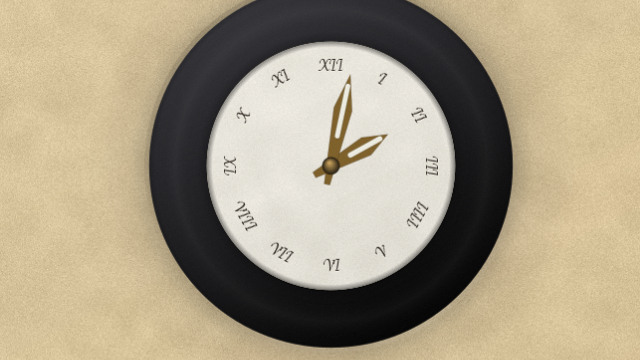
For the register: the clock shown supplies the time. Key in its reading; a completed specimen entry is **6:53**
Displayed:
**2:02**
